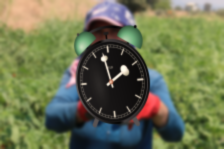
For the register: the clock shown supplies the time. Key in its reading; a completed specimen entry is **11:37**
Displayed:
**1:58**
